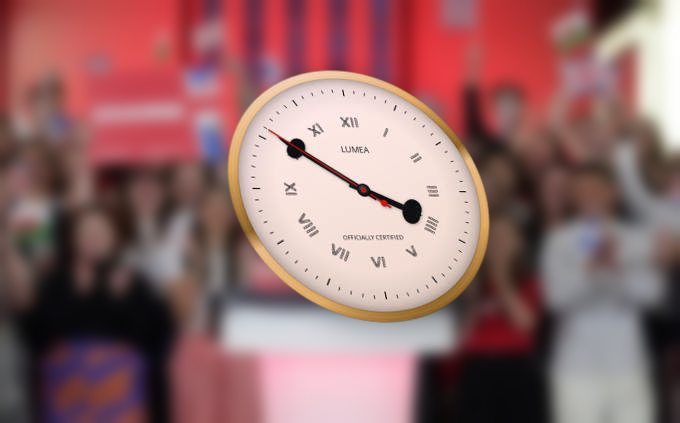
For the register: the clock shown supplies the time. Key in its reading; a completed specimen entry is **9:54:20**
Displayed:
**3:50:51**
